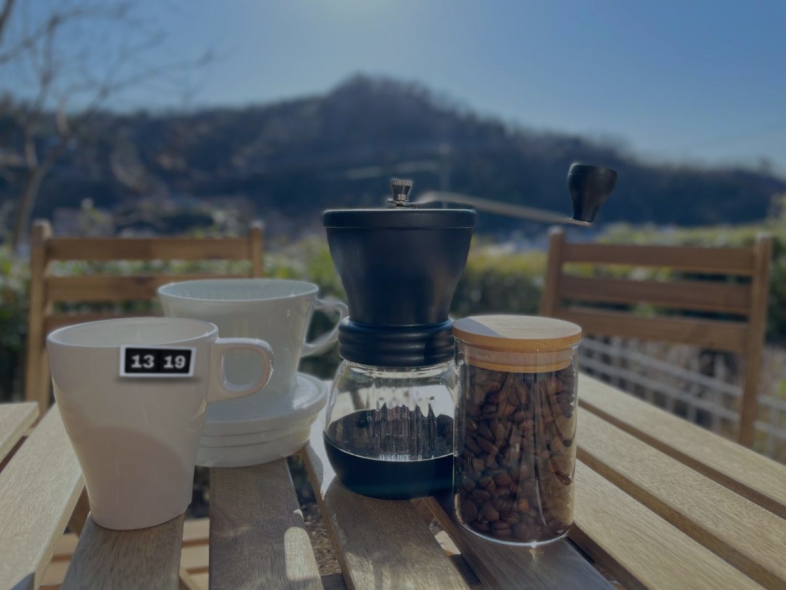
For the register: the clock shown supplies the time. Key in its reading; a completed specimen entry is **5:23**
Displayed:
**13:19**
